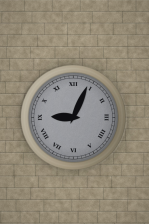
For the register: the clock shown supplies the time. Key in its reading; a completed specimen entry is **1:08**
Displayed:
**9:04**
